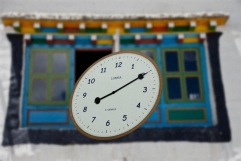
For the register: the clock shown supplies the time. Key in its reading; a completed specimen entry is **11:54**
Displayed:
**8:10**
